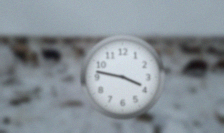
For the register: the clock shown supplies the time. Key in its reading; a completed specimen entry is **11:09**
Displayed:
**3:47**
